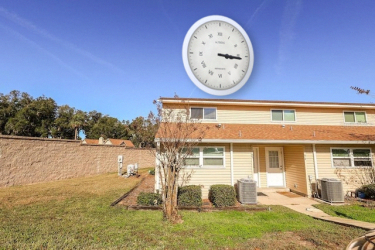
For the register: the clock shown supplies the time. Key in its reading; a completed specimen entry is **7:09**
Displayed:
**3:16**
